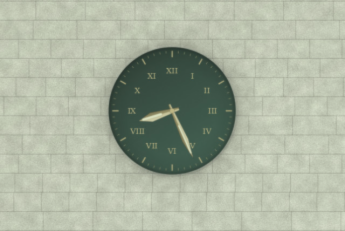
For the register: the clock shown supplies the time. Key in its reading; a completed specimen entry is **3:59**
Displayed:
**8:26**
